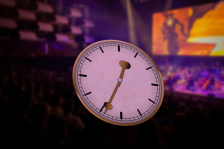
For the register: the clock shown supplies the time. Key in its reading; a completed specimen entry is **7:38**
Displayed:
**12:34**
